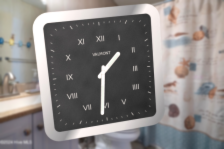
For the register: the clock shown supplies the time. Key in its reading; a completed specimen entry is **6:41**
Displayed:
**1:31**
